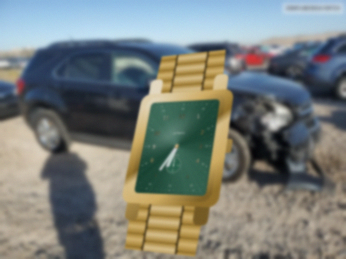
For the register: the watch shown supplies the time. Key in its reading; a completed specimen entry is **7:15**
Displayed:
**6:35**
